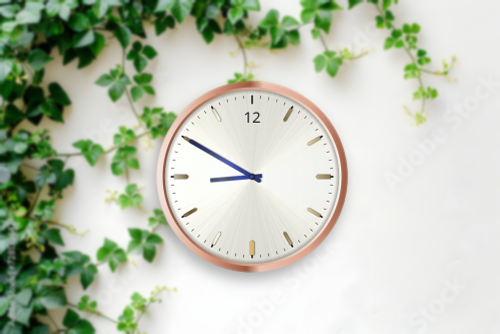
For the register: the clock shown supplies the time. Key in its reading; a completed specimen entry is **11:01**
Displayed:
**8:50**
